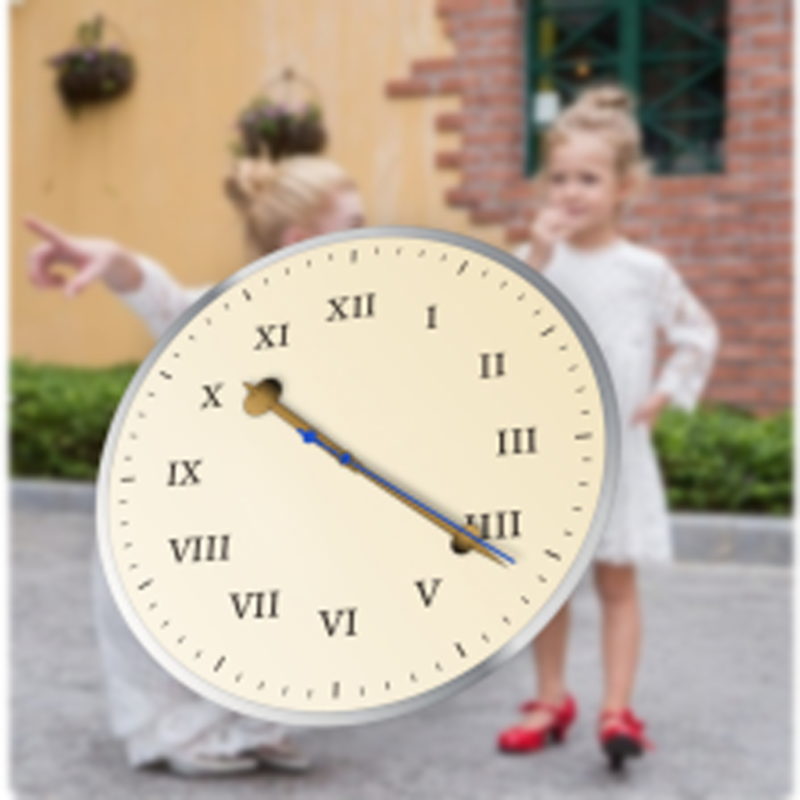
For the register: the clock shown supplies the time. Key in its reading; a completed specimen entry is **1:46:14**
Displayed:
**10:21:21**
